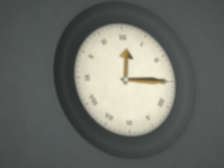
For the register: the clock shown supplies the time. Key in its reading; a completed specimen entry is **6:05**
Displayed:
**12:15**
